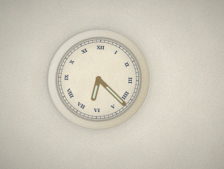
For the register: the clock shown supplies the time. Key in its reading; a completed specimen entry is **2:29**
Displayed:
**6:22**
